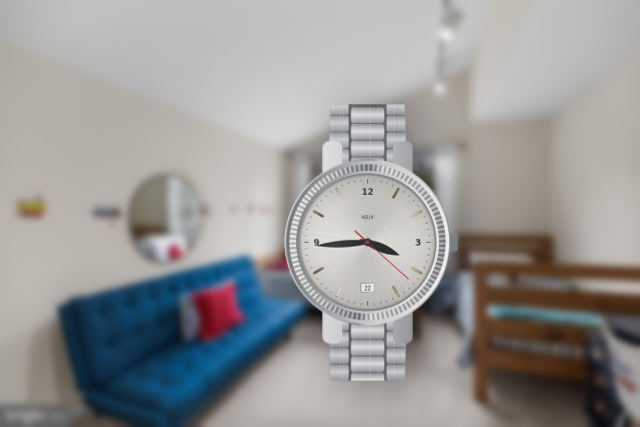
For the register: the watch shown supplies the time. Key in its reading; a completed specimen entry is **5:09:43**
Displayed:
**3:44:22**
